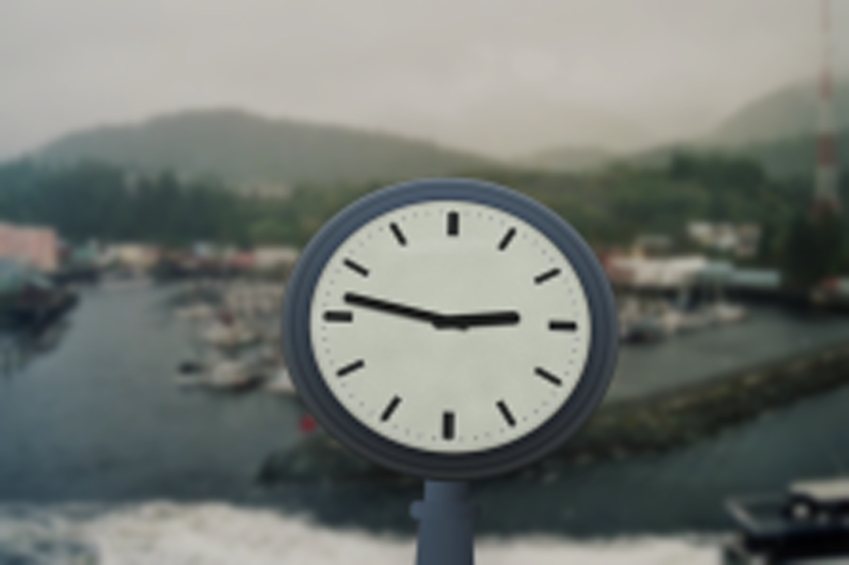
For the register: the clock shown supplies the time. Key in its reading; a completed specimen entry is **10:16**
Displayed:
**2:47**
